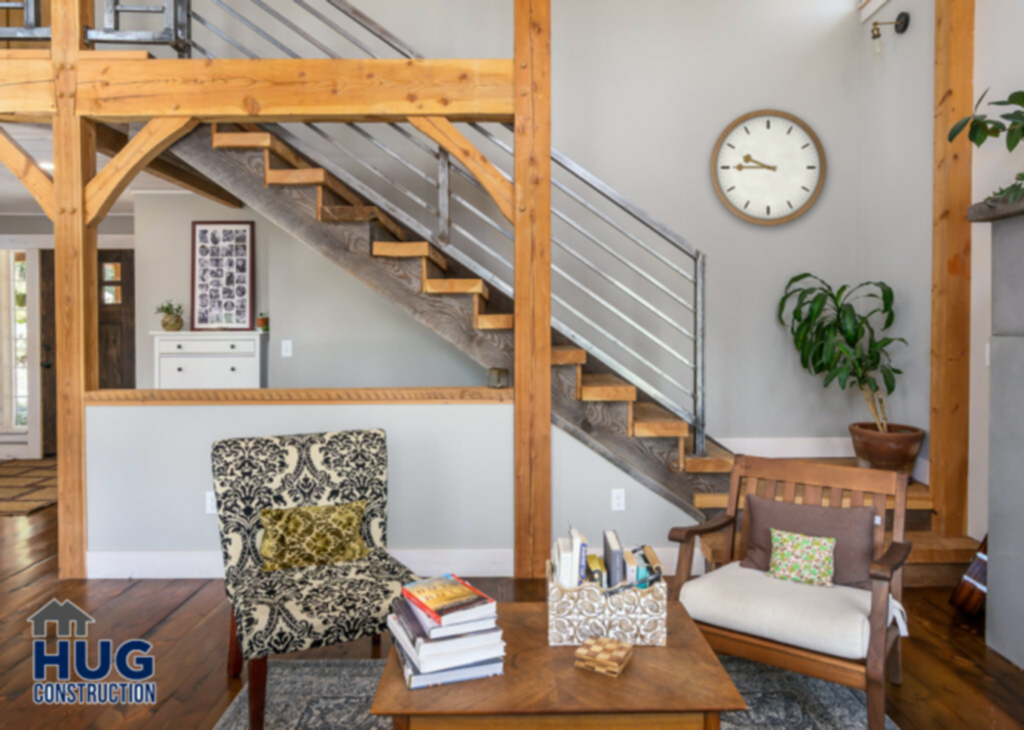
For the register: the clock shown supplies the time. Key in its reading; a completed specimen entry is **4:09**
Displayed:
**9:45**
